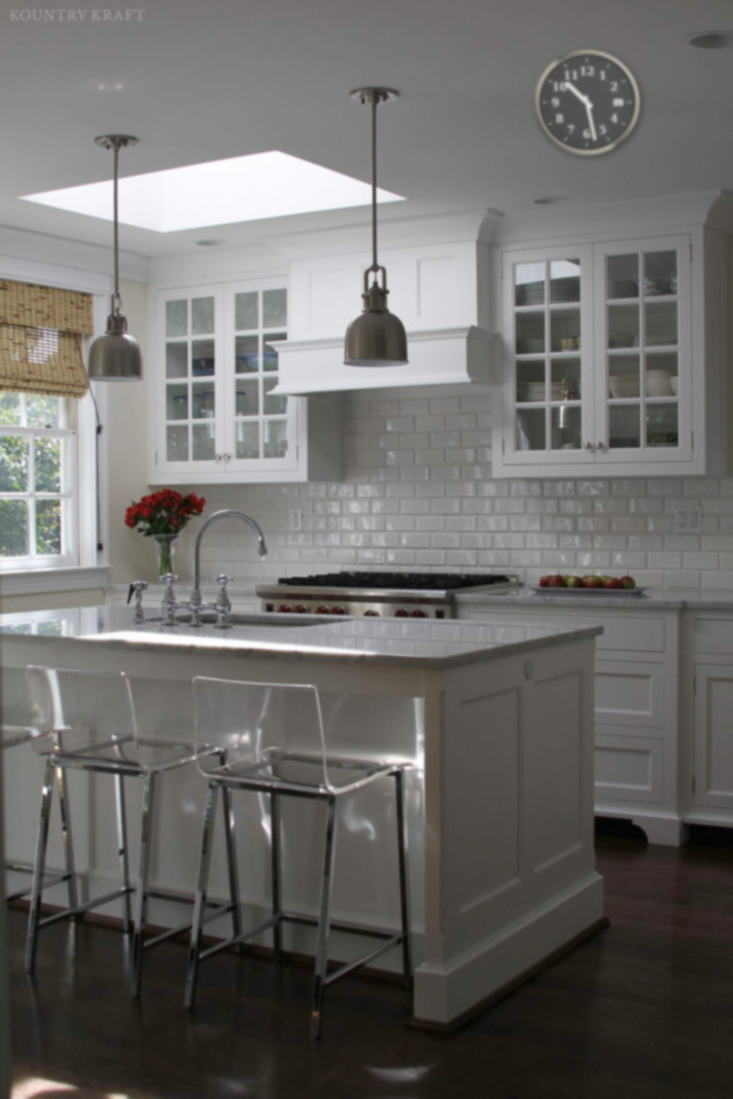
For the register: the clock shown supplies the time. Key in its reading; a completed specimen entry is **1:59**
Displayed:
**10:28**
